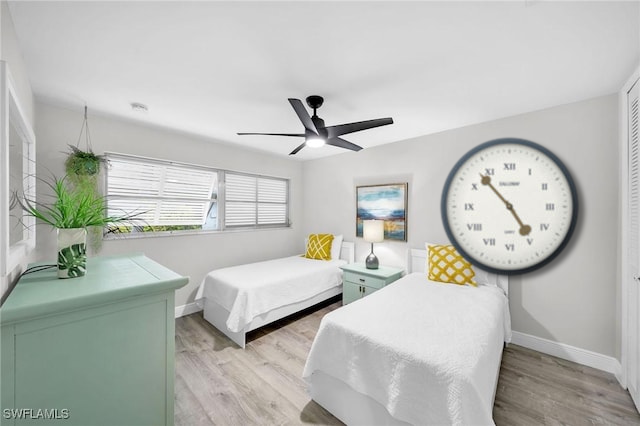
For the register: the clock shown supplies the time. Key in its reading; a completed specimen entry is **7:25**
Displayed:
**4:53**
